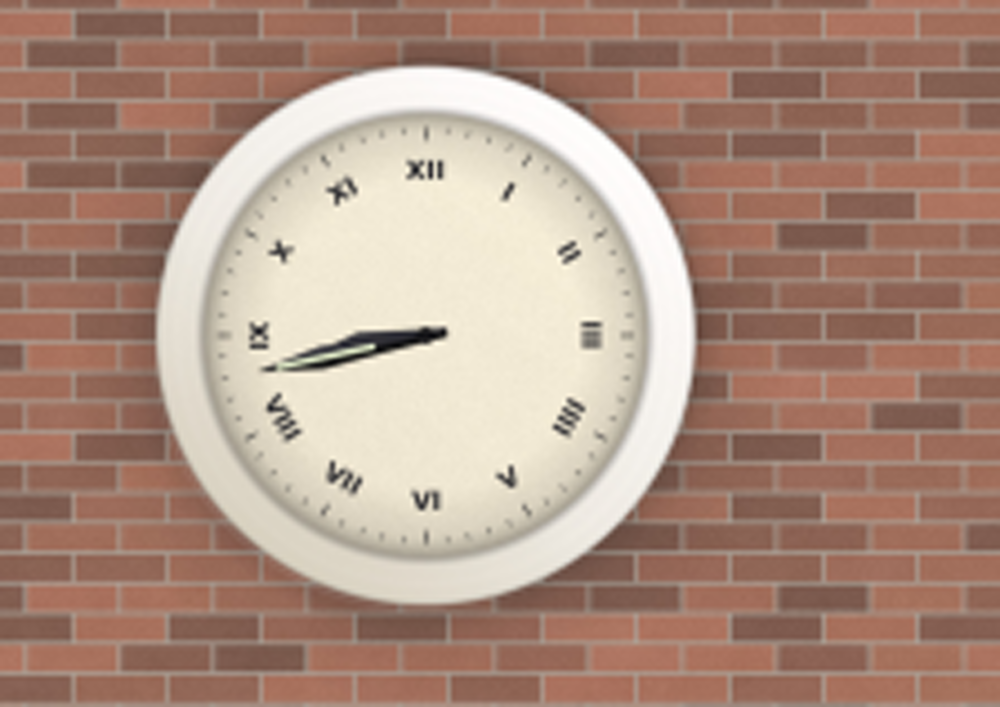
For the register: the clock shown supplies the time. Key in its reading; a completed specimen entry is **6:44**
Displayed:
**8:43**
